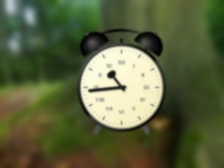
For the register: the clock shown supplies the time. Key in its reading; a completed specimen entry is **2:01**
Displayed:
**10:44**
